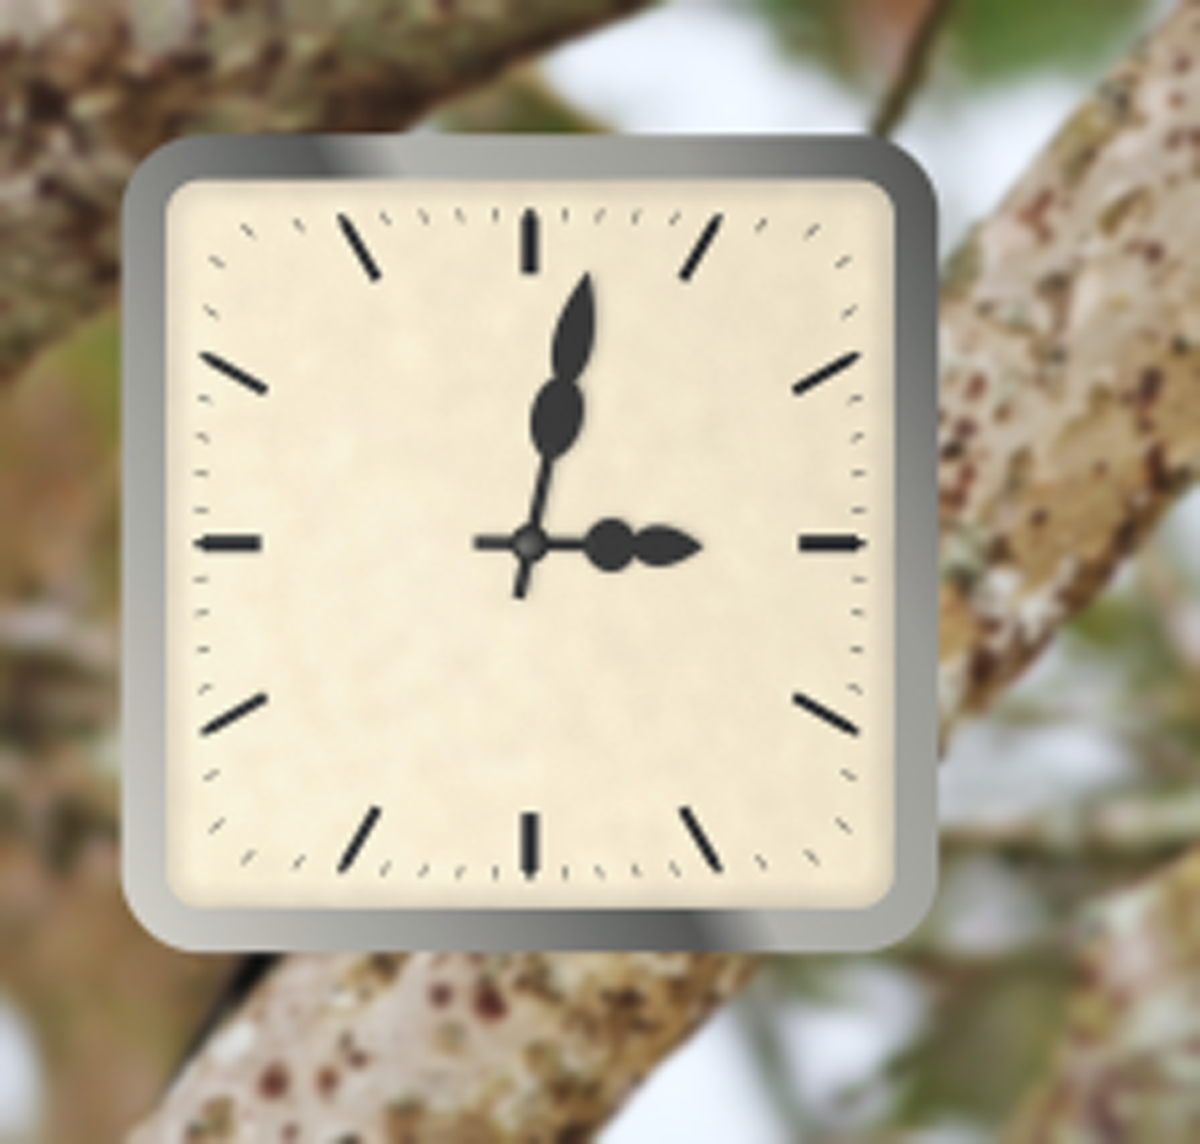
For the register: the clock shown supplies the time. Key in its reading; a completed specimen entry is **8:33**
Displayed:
**3:02**
